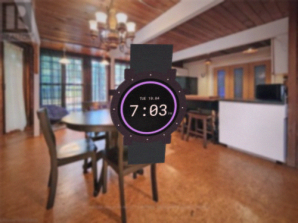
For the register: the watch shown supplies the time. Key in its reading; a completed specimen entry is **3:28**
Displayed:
**7:03**
